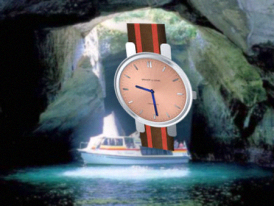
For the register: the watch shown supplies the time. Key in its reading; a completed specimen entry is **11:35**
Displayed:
**9:29**
